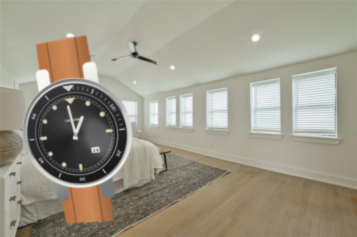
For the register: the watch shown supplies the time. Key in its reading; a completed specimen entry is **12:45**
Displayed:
**12:59**
